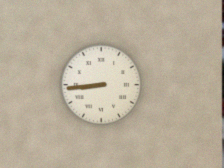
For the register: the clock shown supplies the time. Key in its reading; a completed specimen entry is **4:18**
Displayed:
**8:44**
